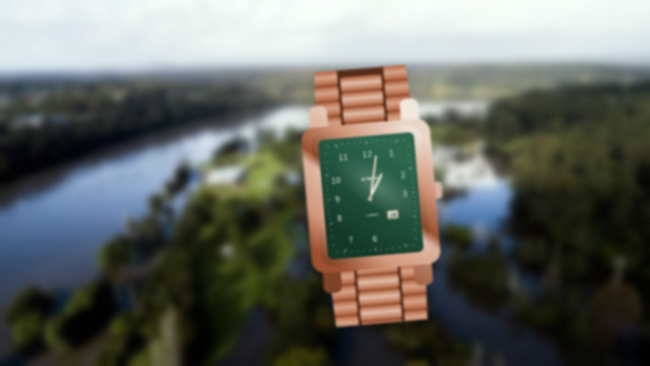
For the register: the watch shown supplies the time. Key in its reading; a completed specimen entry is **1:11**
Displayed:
**1:02**
